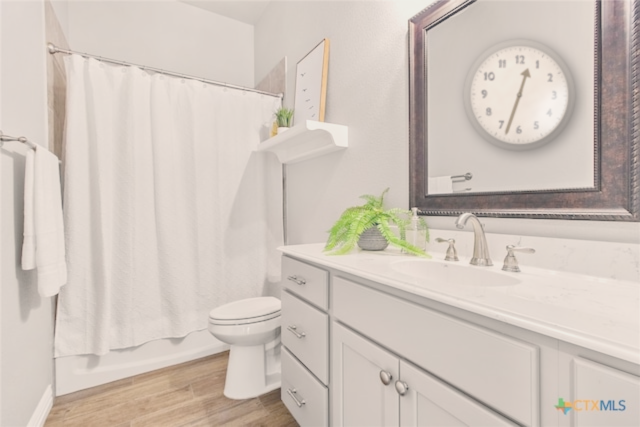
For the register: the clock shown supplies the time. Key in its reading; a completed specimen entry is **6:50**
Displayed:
**12:33**
